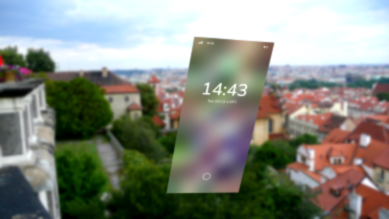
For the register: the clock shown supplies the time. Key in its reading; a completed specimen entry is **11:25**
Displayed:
**14:43**
